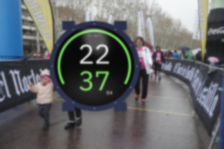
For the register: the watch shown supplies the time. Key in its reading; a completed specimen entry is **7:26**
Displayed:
**22:37**
